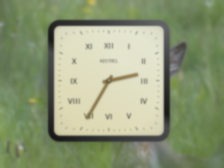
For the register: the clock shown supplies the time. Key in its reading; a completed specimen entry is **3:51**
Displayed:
**2:35**
